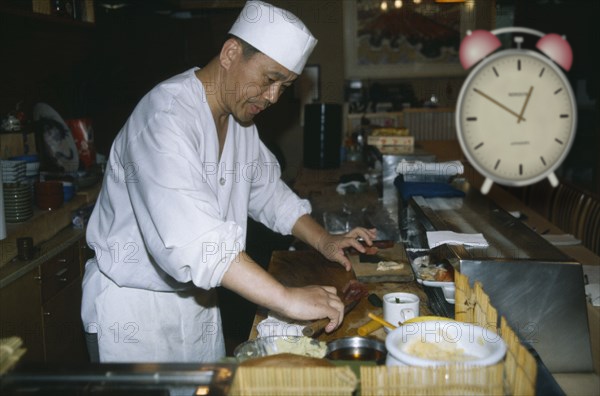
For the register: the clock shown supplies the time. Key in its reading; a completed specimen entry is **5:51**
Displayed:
**12:50**
